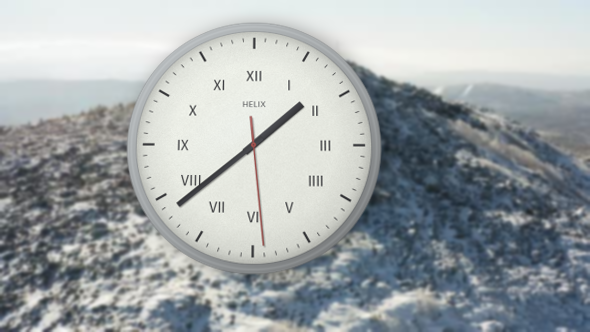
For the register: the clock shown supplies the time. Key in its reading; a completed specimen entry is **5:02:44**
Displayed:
**1:38:29**
